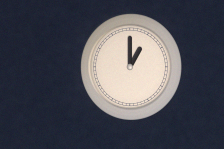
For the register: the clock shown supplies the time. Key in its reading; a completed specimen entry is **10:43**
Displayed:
**1:00**
